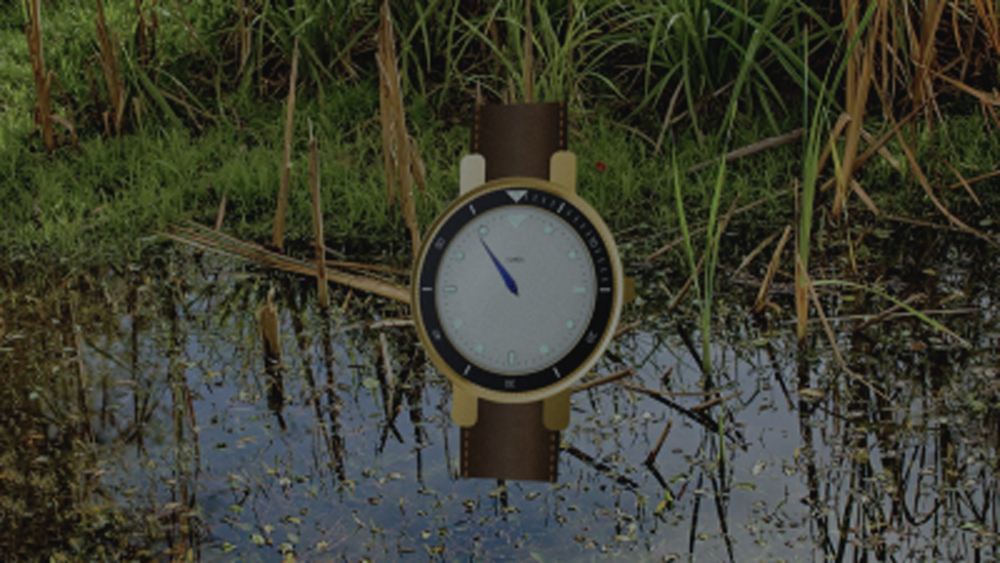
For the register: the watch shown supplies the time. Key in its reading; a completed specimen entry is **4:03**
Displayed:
**10:54**
